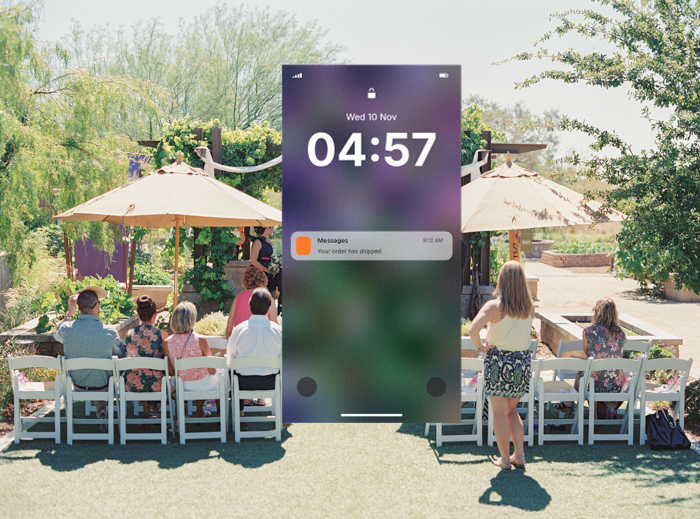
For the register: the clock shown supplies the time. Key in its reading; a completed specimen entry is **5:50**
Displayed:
**4:57**
